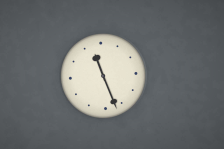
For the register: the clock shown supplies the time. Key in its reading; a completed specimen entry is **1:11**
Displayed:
**11:27**
